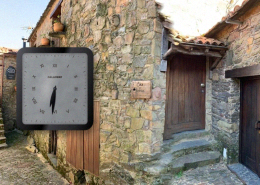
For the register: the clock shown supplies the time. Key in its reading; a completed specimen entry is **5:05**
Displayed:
**6:31**
